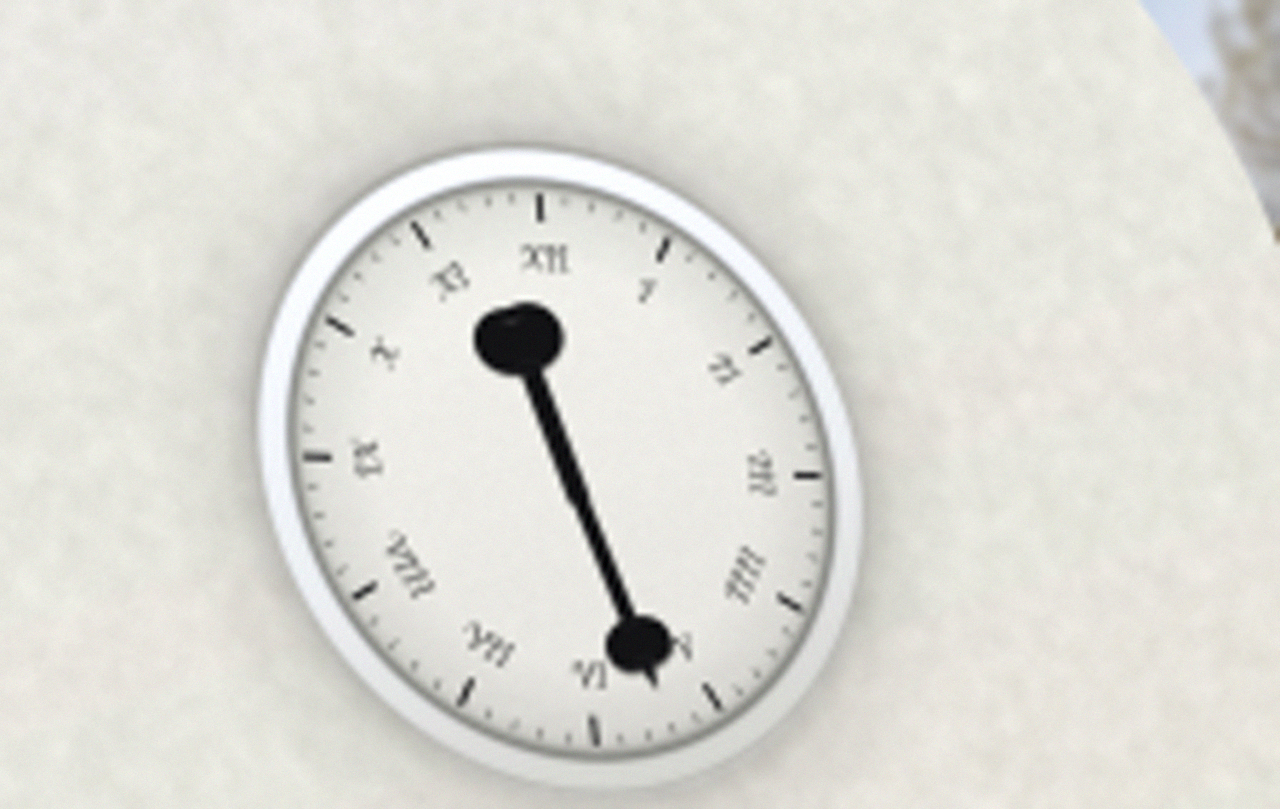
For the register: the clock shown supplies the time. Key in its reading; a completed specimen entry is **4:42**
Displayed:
**11:27**
